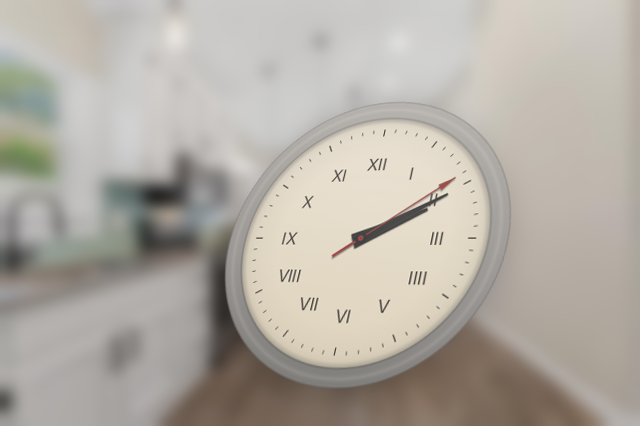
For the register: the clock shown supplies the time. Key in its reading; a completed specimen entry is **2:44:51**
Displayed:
**2:10:09**
